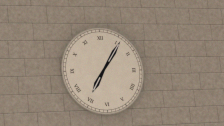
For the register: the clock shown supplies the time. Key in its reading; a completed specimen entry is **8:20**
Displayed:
**7:06**
